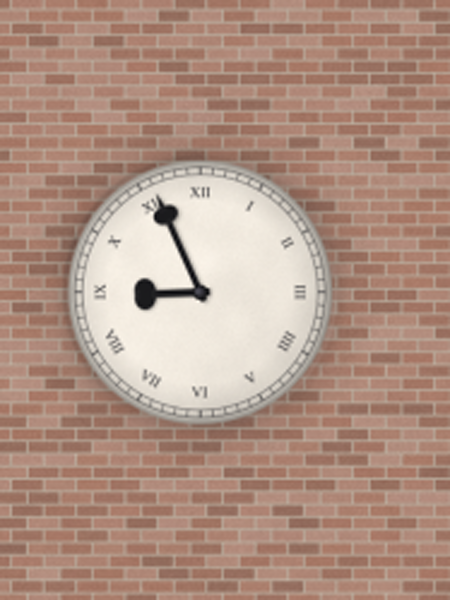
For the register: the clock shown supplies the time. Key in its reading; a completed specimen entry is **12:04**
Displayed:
**8:56**
